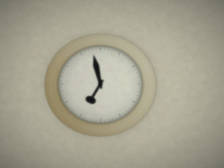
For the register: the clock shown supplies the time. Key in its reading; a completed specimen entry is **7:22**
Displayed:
**6:58**
